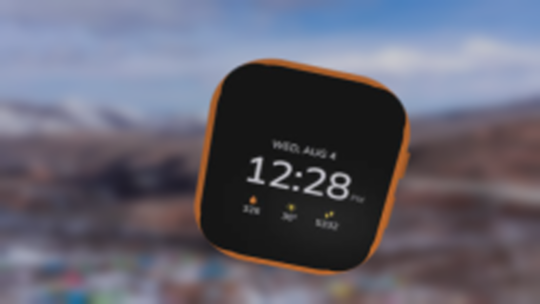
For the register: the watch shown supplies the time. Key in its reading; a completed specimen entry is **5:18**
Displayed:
**12:28**
